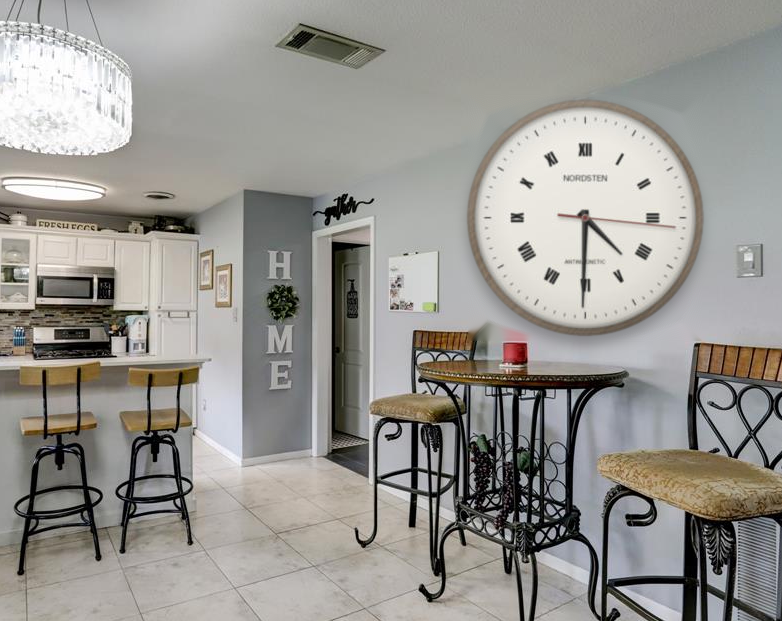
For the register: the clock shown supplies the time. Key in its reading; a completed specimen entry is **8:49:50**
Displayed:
**4:30:16**
